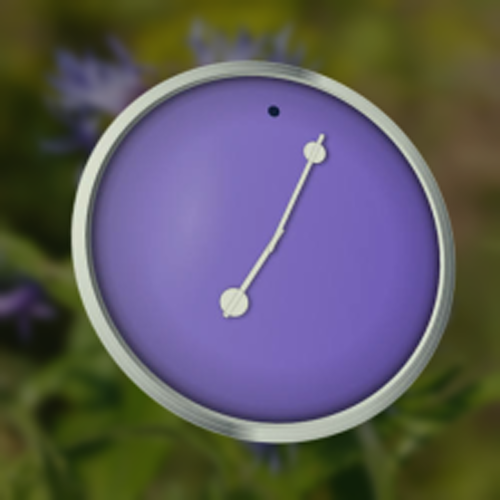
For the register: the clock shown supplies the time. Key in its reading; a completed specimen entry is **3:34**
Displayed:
**7:04**
